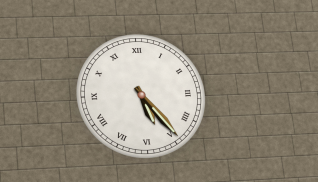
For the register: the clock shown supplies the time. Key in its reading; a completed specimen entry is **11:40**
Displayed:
**5:24**
